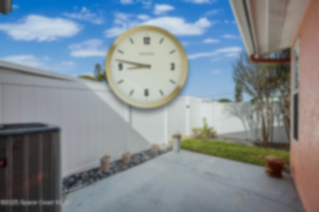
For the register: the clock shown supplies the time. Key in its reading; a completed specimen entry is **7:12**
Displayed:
**8:47**
